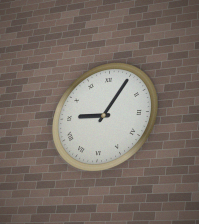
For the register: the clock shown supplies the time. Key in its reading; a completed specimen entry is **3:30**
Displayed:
**9:05**
